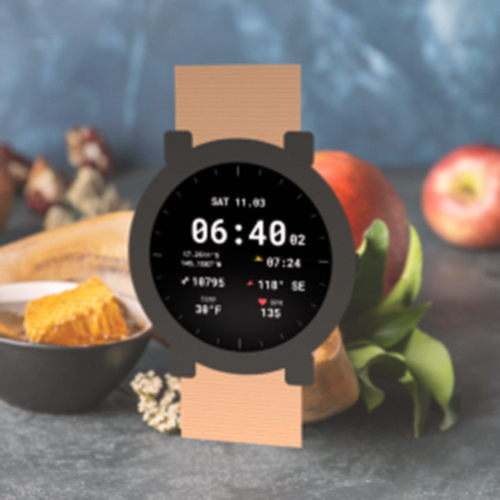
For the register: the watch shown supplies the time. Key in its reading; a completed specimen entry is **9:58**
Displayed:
**6:40**
